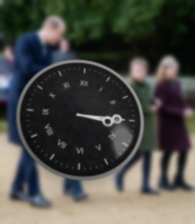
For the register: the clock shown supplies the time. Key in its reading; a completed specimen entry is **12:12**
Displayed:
**3:15**
